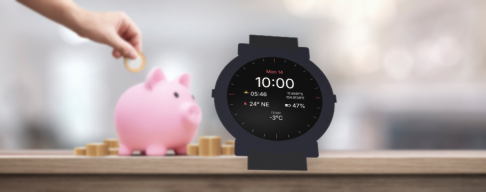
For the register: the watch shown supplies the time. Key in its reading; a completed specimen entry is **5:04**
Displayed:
**10:00**
